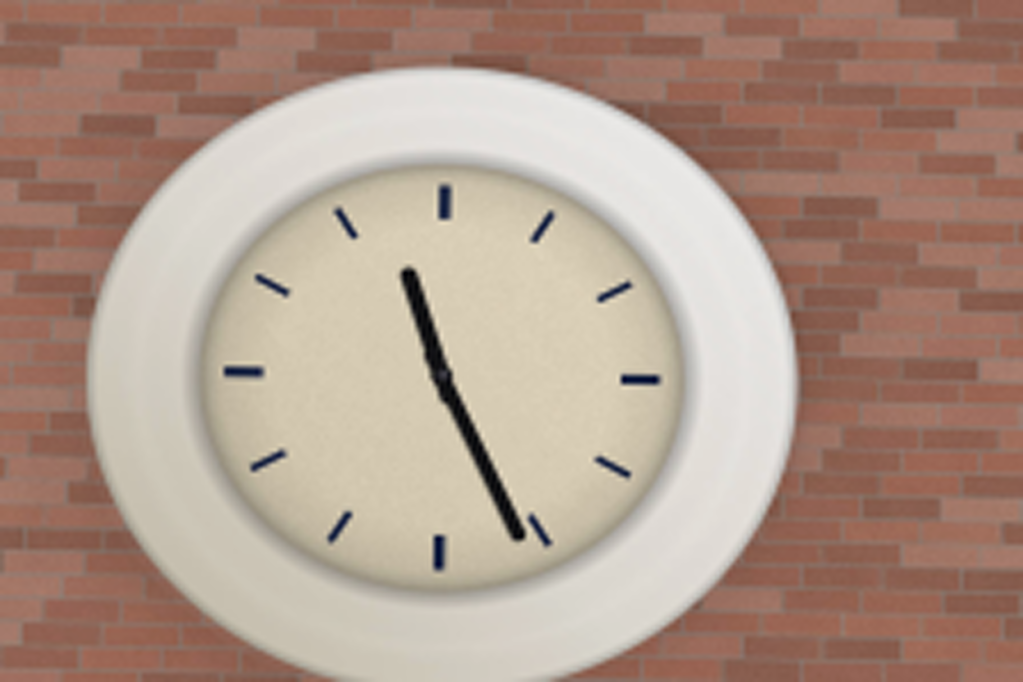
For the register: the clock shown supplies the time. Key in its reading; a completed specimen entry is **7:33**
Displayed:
**11:26**
